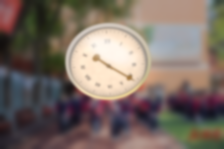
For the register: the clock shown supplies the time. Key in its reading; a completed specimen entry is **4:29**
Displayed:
**10:21**
